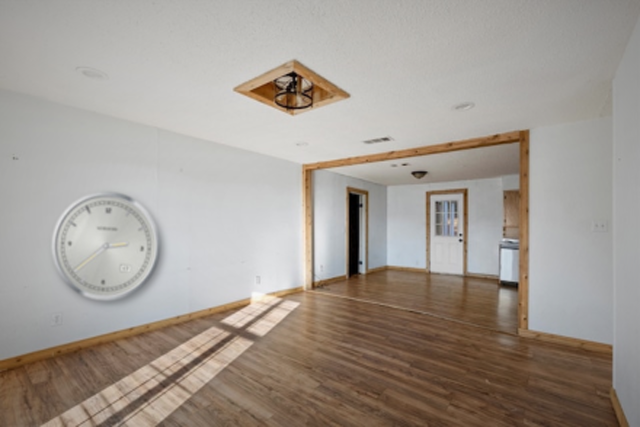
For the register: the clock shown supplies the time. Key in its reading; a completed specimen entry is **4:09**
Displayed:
**2:38**
